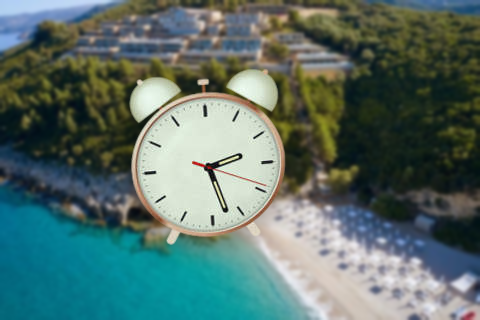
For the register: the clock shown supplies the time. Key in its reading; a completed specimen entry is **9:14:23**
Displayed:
**2:27:19**
